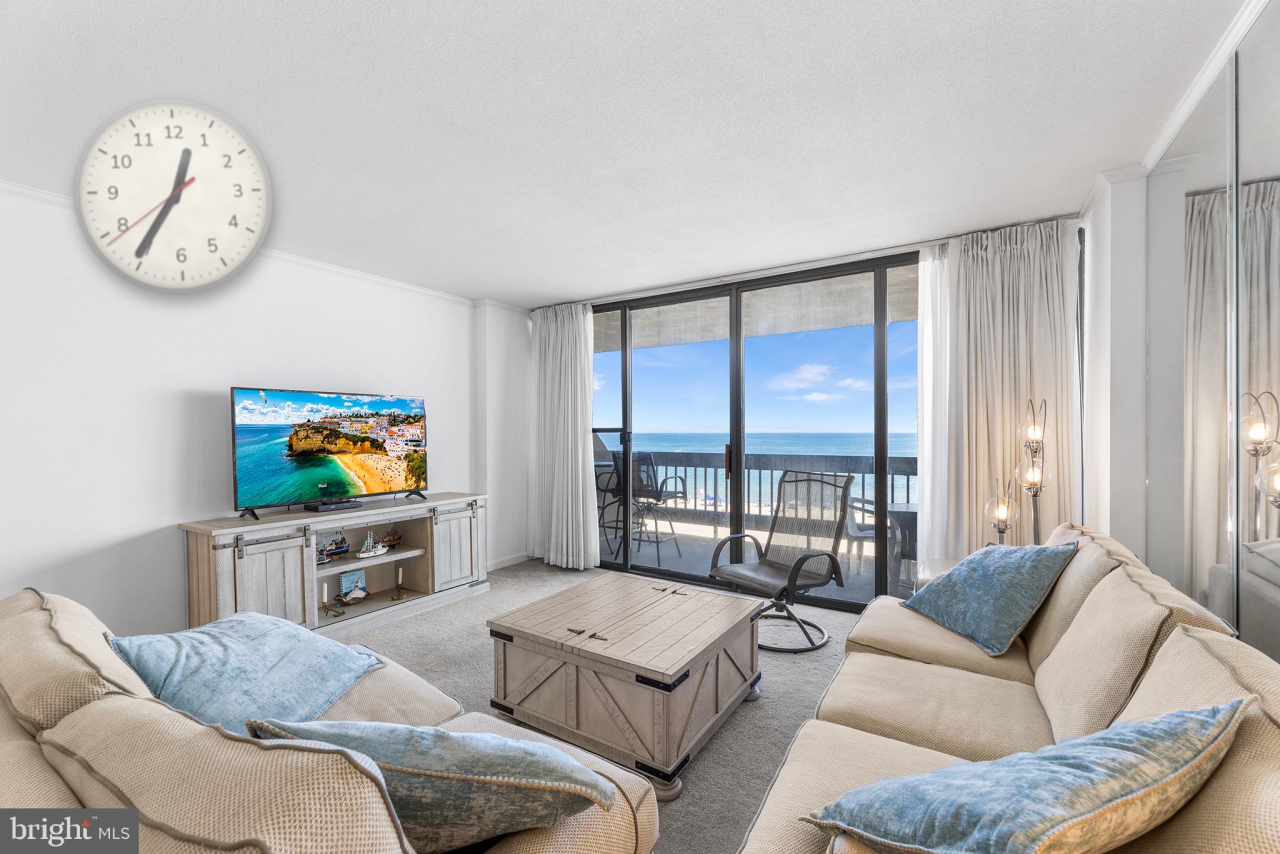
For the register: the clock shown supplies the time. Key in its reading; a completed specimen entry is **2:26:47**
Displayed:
**12:35:39**
